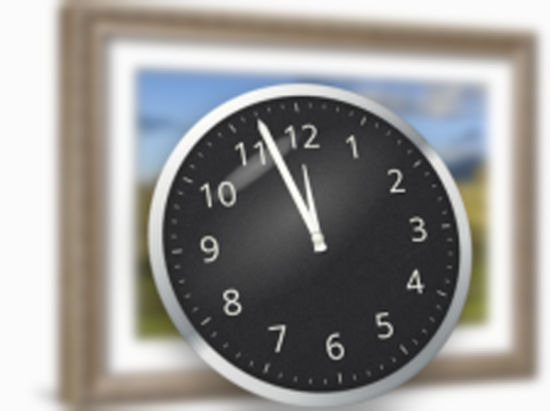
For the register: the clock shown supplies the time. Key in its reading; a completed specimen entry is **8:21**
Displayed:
**11:57**
